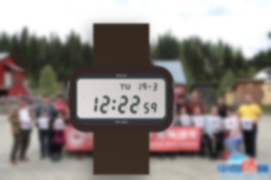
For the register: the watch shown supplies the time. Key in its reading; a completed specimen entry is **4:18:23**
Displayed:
**12:22:59**
